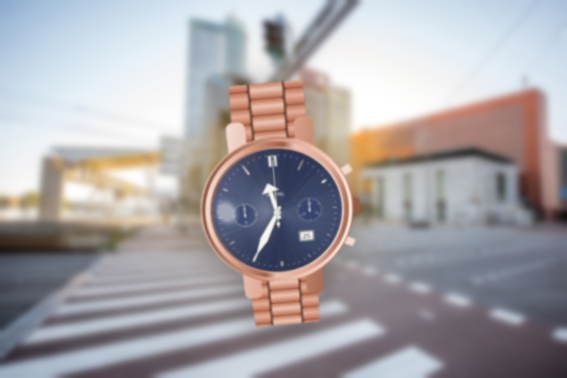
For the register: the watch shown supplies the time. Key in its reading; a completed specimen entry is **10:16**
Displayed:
**11:35**
